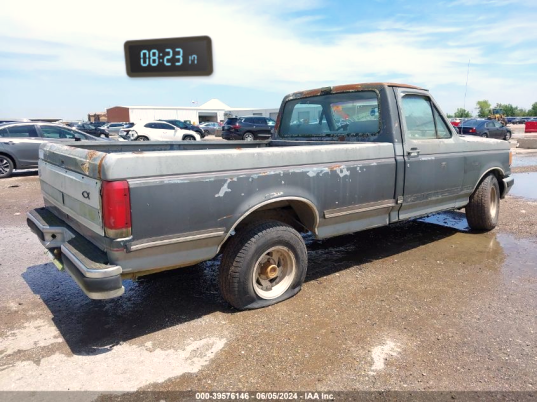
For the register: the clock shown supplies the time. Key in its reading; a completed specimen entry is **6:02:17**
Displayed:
**8:23:17**
